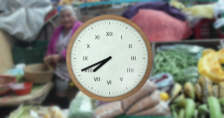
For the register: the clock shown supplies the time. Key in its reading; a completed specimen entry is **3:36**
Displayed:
**7:41**
